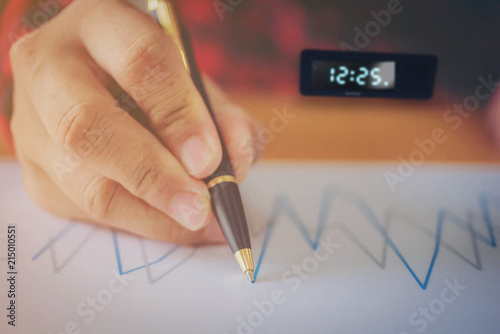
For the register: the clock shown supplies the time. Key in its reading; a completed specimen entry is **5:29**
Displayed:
**12:25**
